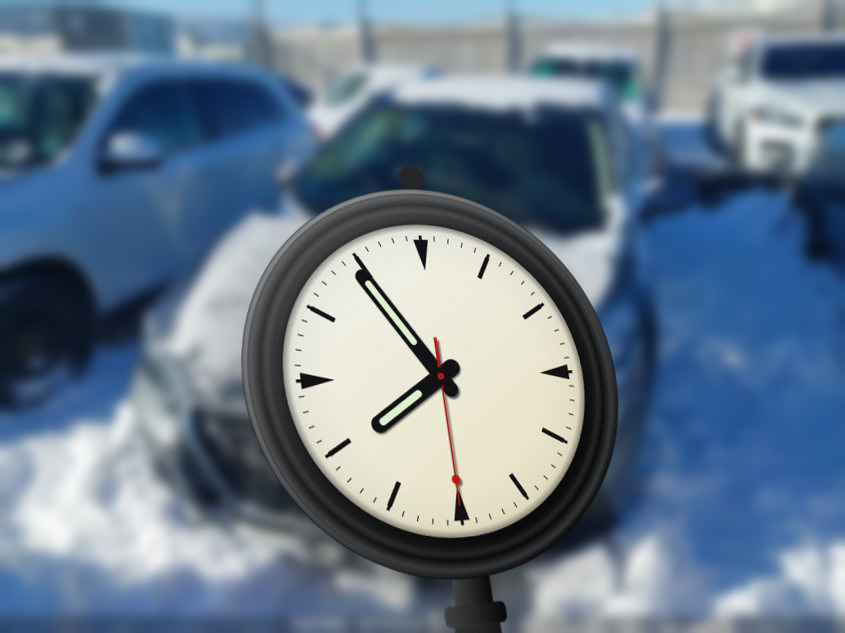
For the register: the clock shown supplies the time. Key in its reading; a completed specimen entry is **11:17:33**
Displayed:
**7:54:30**
